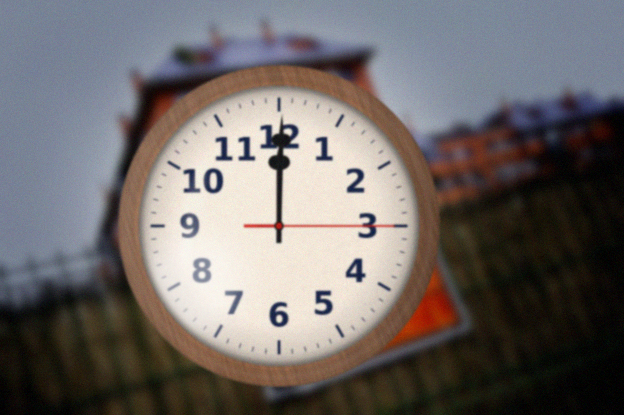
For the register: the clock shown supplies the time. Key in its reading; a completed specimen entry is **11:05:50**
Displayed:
**12:00:15**
